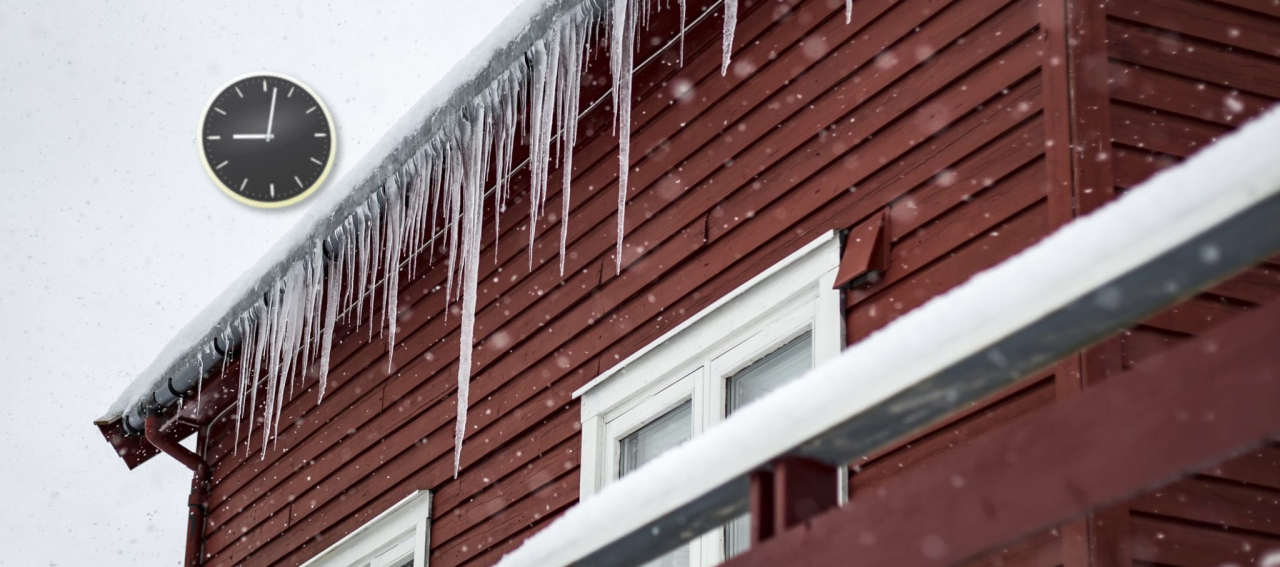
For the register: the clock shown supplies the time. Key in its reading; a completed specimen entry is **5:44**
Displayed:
**9:02**
